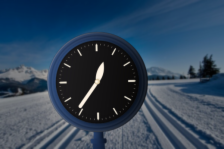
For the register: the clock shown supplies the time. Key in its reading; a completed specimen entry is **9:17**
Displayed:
**12:36**
